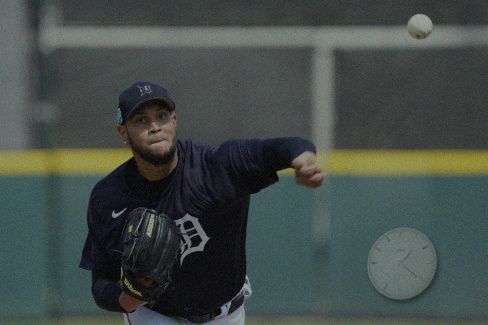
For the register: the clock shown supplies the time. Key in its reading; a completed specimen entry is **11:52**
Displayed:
**1:21**
